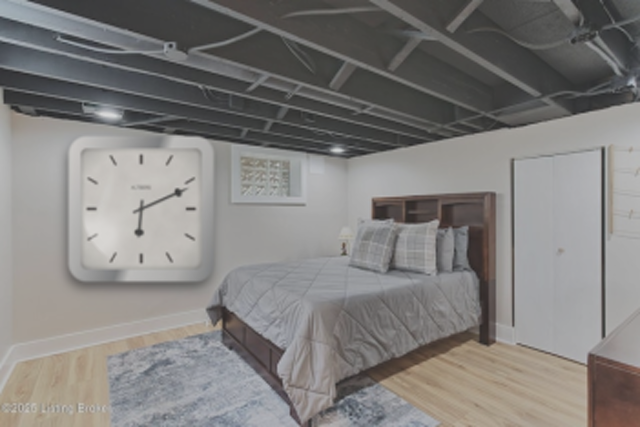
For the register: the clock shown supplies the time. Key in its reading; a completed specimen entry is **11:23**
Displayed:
**6:11**
